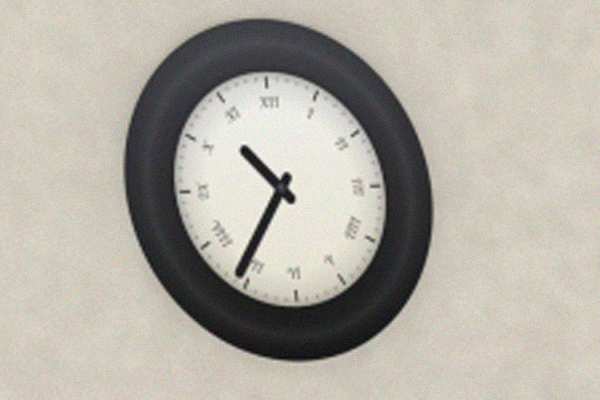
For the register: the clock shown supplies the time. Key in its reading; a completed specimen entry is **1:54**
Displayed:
**10:36**
